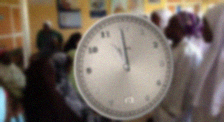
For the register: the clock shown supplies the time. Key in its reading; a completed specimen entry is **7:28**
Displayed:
**10:59**
